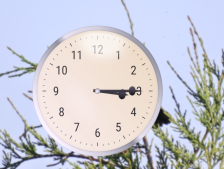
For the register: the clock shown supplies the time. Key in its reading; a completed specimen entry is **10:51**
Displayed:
**3:15**
